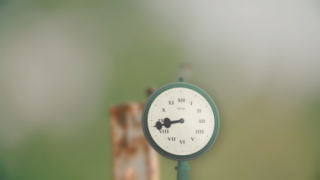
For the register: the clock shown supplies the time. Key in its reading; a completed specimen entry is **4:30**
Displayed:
**8:43**
